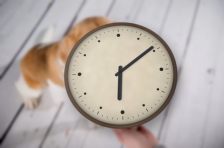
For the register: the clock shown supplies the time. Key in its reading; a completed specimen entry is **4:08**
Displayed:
**6:09**
